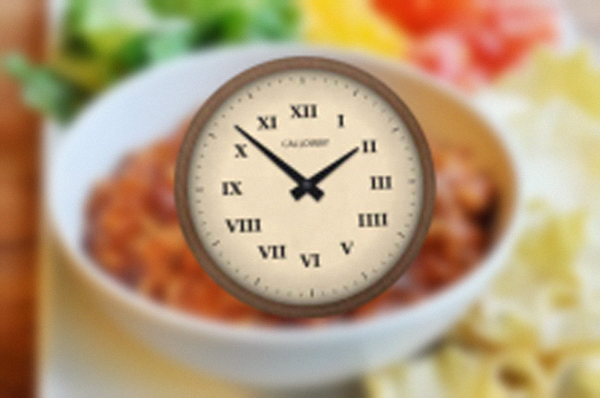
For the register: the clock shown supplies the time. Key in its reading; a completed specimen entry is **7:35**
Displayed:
**1:52**
